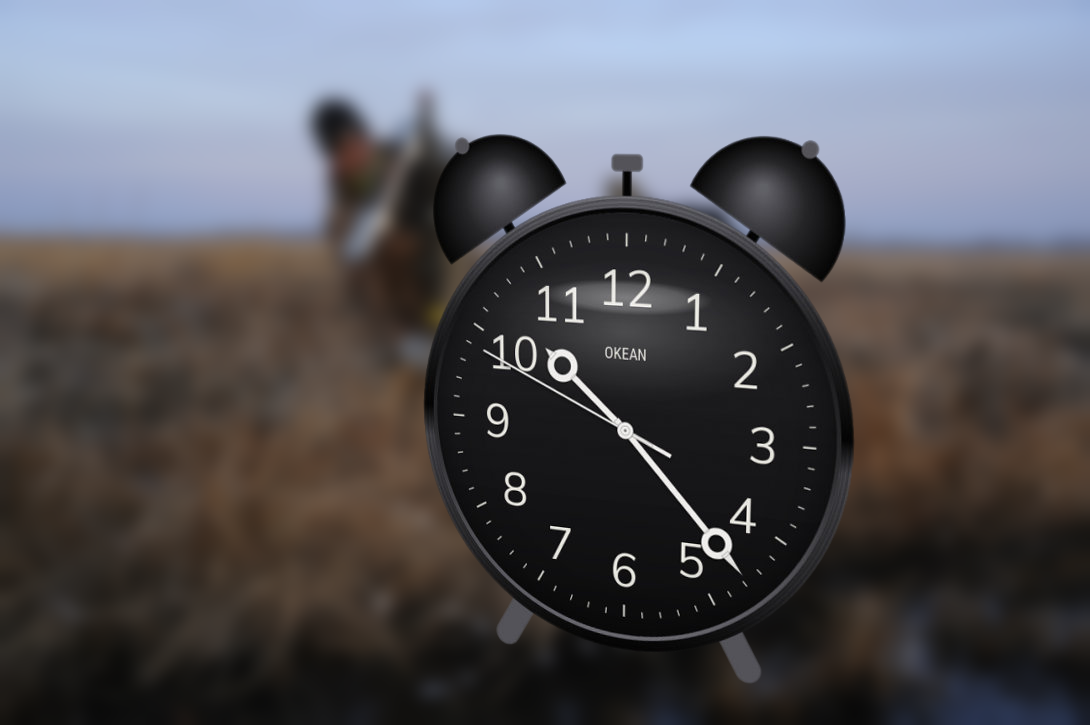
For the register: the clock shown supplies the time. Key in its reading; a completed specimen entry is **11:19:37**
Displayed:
**10:22:49**
